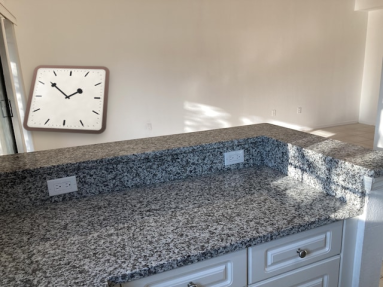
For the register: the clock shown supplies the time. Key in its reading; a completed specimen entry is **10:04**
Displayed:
**1:52**
